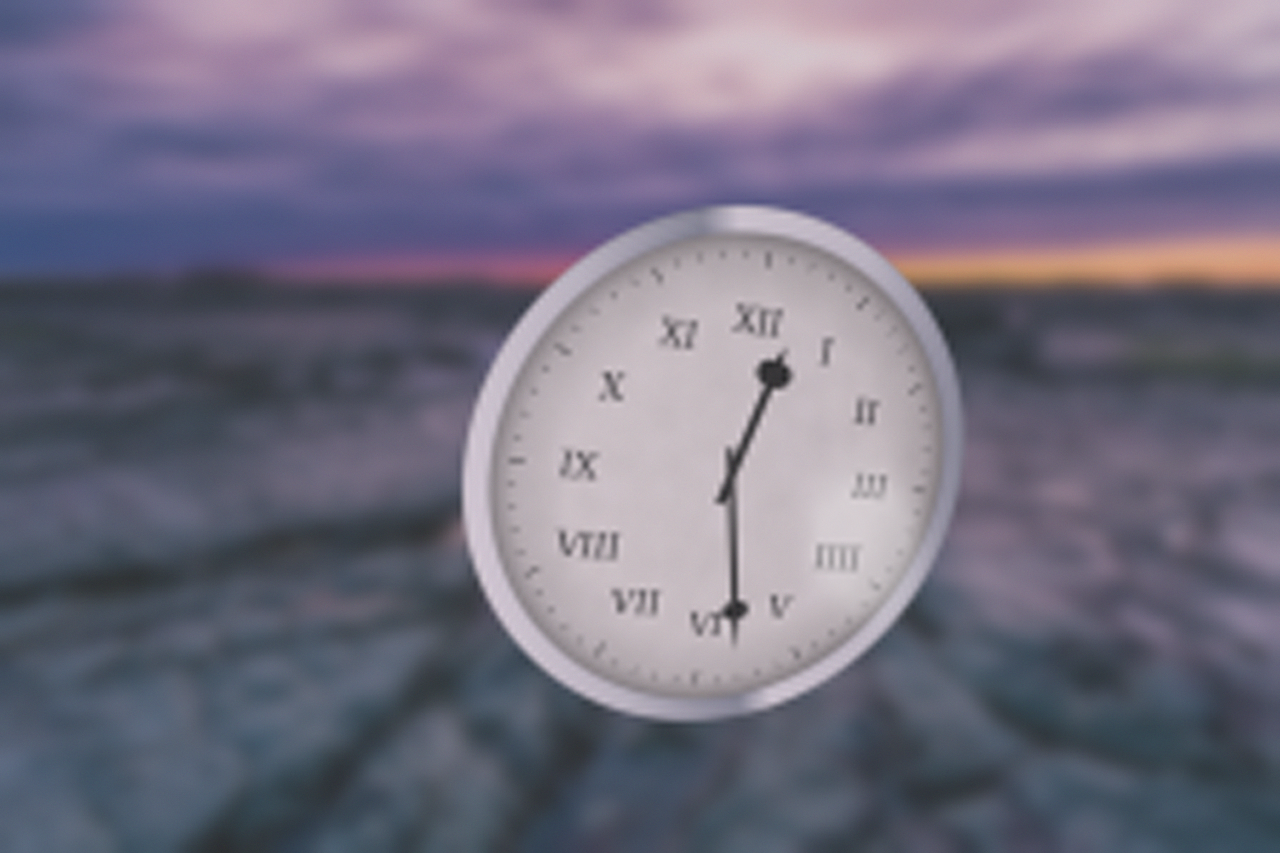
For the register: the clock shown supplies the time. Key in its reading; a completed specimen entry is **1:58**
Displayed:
**12:28**
